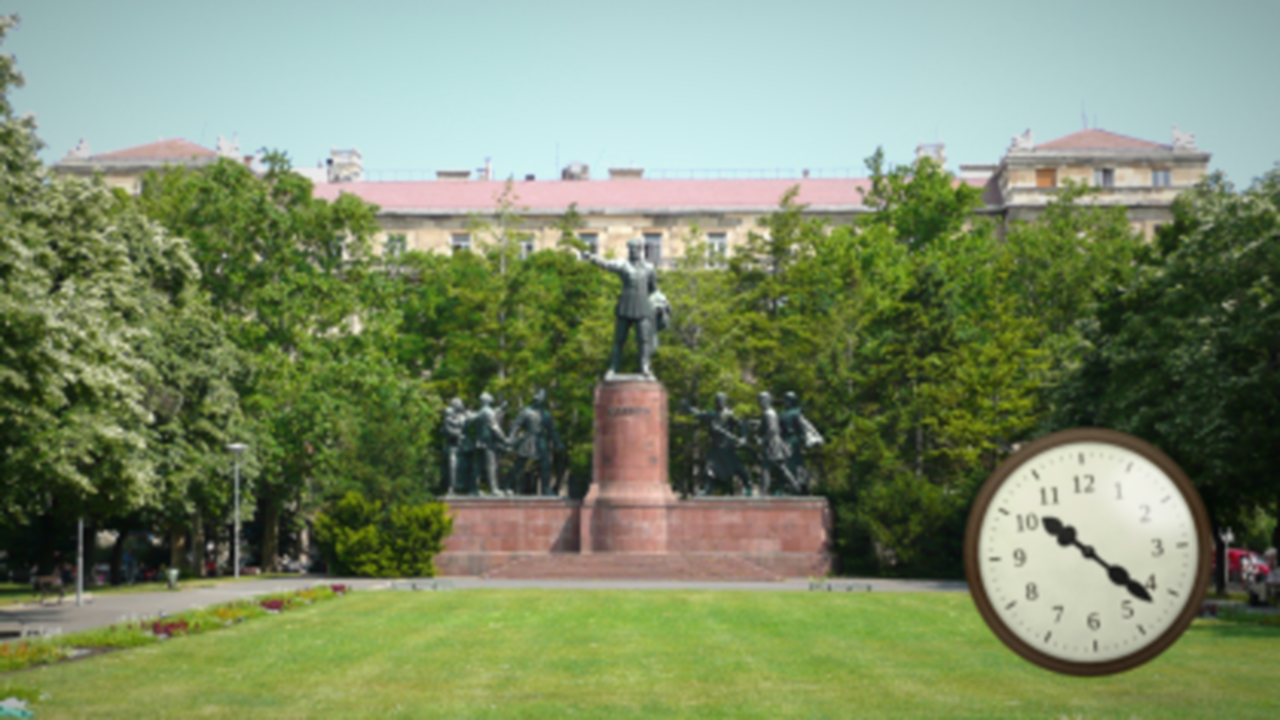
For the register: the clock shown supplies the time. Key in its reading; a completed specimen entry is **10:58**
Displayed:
**10:22**
